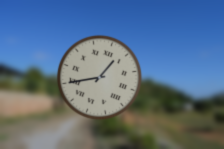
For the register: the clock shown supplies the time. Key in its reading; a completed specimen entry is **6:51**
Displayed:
**12:40**
